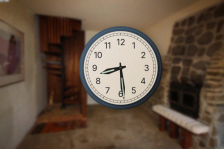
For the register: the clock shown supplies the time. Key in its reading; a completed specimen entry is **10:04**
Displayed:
**8:29**
